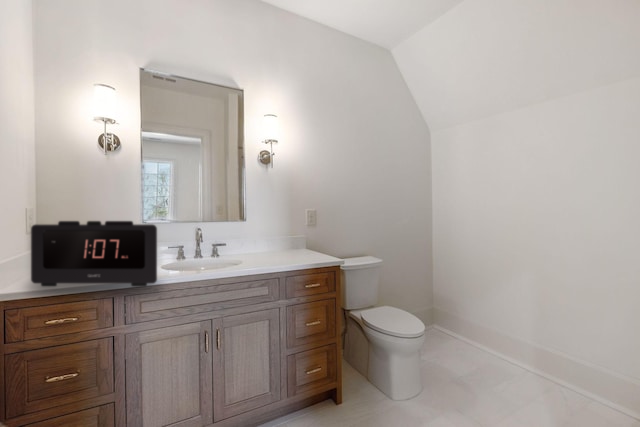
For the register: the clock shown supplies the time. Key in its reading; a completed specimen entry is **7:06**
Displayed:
**1:07**
